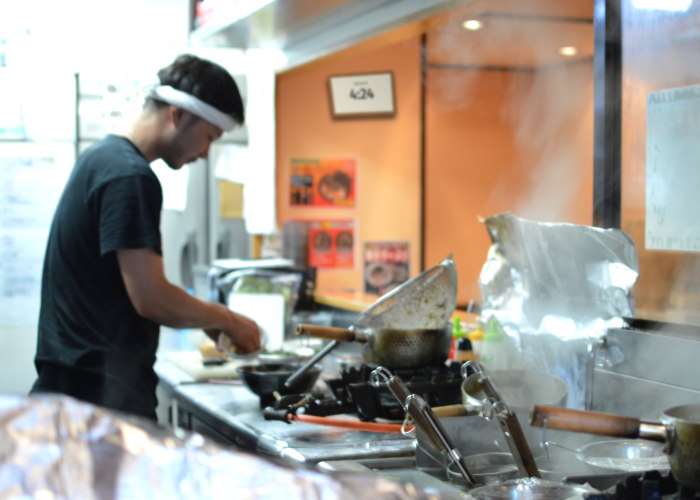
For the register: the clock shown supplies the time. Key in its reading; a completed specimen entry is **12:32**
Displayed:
**4:24**
